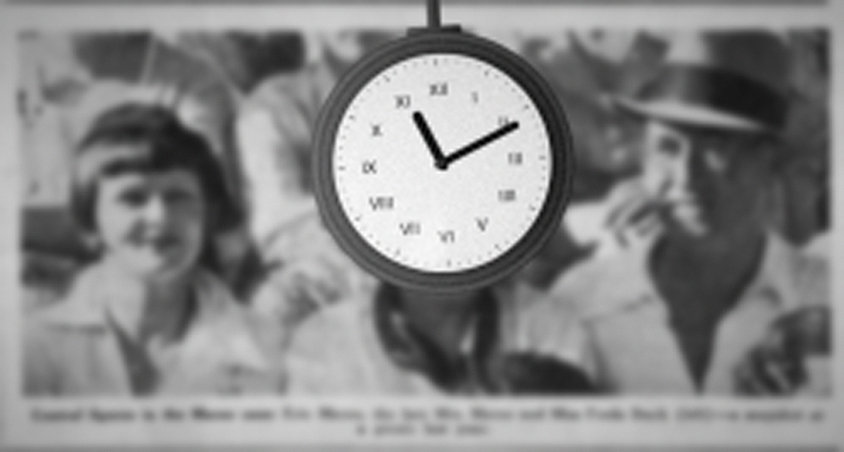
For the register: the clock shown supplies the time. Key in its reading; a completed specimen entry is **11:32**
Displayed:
**11:11**
